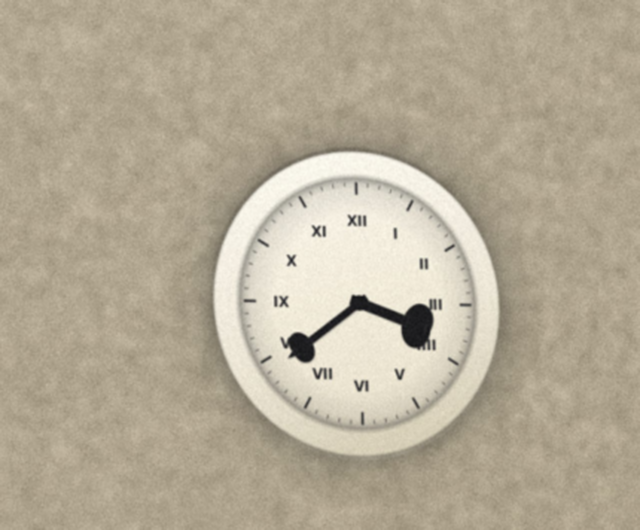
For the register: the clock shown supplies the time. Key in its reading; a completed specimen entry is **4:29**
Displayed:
**3:39**
